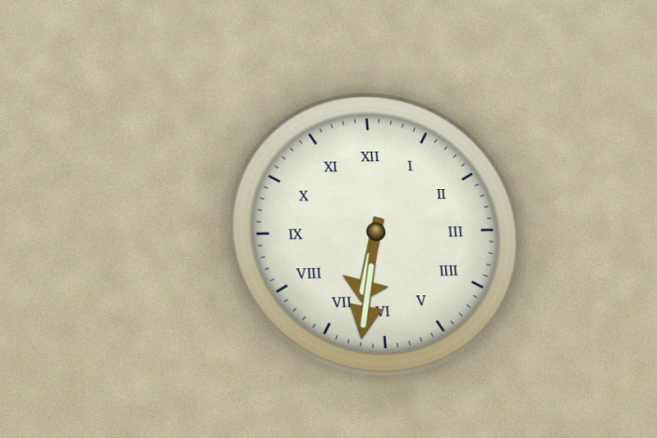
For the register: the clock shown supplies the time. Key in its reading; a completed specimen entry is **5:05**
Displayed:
**6:32**
